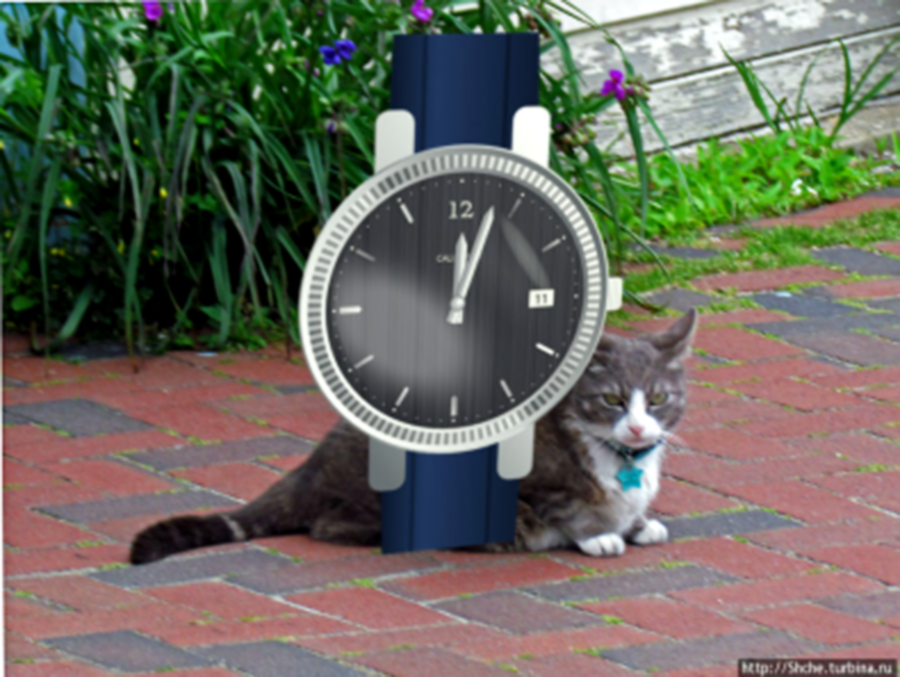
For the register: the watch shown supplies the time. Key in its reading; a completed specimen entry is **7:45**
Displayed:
**12:03**
